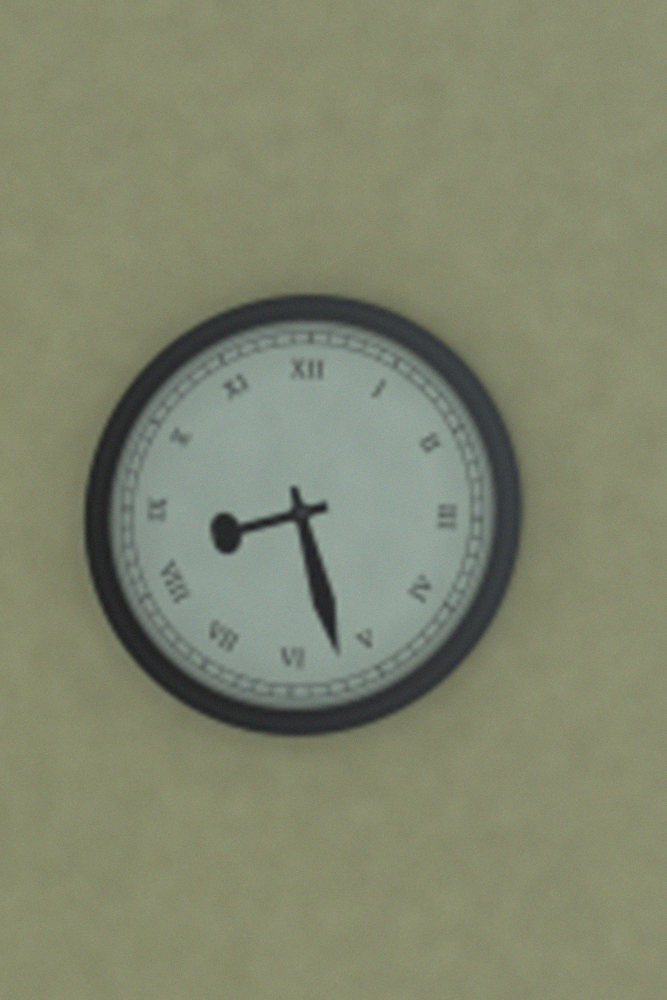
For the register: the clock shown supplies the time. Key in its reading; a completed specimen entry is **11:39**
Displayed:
**8:27**
